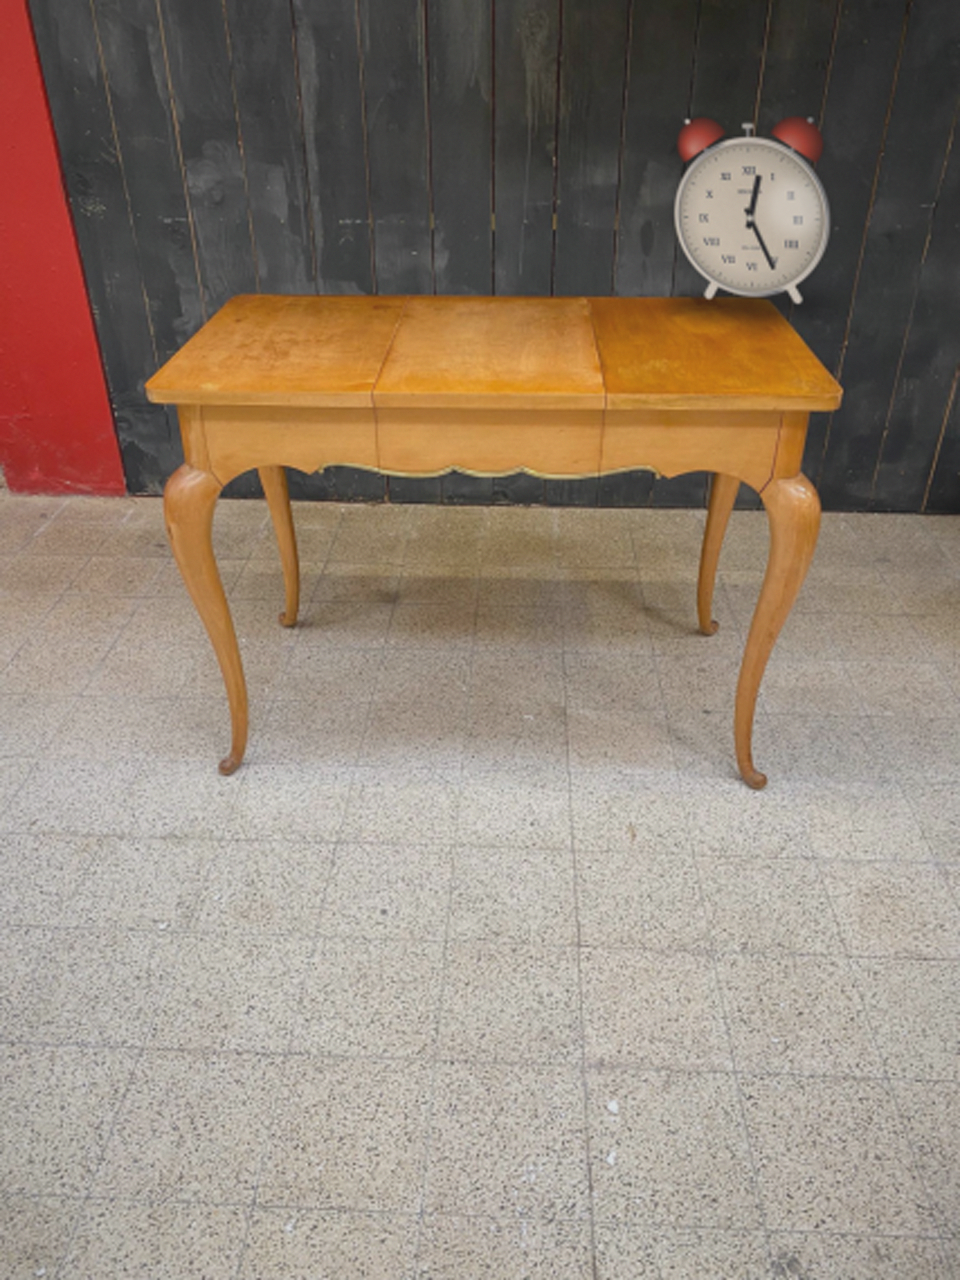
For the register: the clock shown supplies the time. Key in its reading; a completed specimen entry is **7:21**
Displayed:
**12:26**
